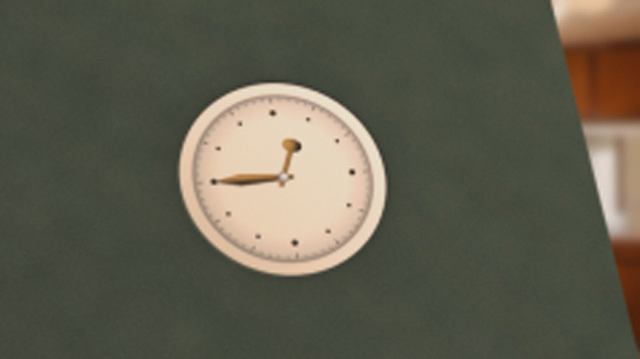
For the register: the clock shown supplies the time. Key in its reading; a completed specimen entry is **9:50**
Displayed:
**12:45**
